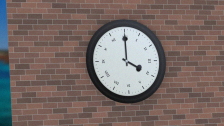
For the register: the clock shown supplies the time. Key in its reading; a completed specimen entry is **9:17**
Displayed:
**4:00**
